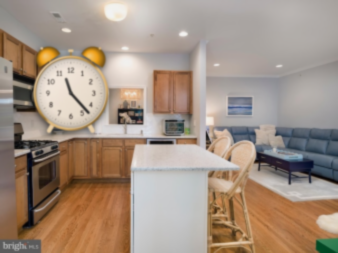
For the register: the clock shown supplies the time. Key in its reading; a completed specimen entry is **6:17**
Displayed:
**11:23**
